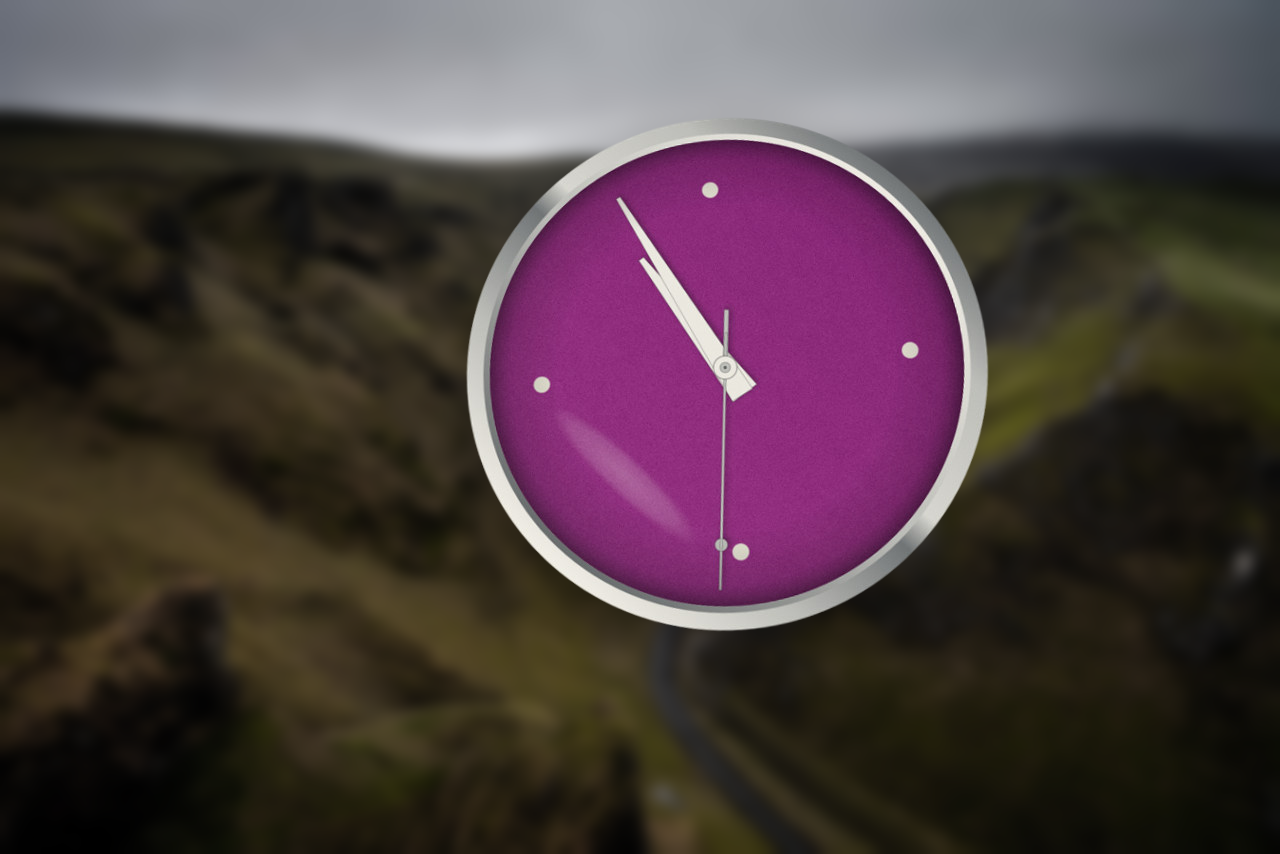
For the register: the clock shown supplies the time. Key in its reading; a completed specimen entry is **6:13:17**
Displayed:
**10:55:31**
